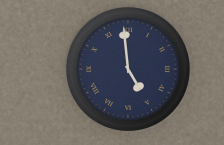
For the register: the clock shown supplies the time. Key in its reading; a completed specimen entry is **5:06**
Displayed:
**4:59**
